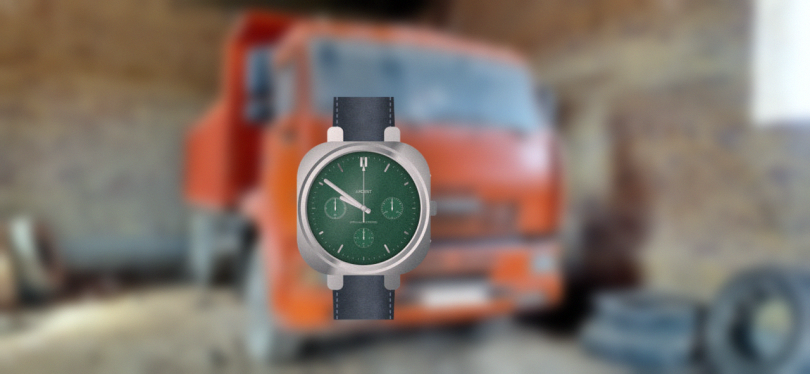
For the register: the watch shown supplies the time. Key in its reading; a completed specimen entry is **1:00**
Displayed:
**9:51**
